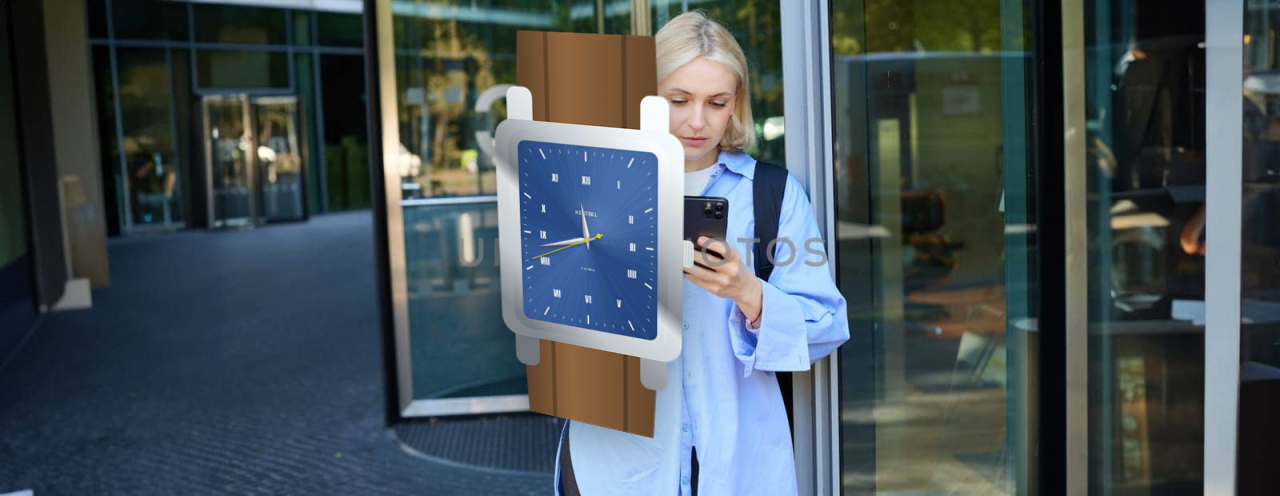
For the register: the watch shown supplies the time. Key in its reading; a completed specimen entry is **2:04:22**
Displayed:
**11:42:41**
